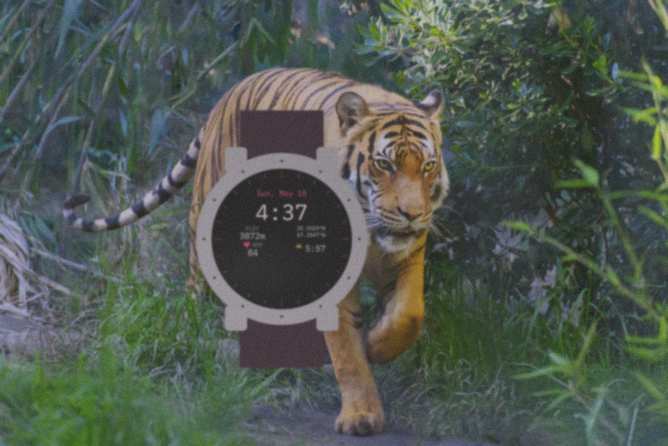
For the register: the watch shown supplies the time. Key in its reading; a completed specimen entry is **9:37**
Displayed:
**4:37**
